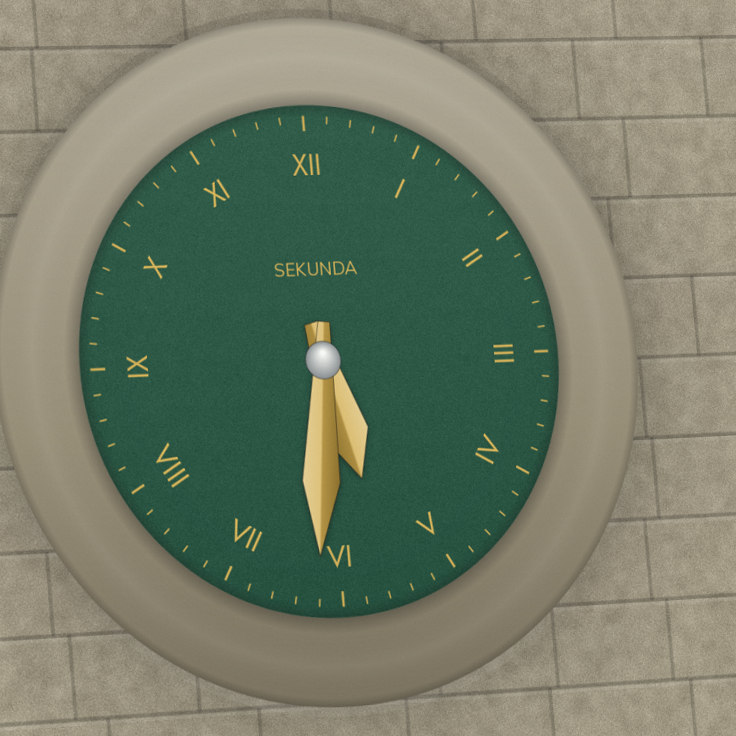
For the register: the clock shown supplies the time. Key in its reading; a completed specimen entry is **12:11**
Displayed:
**5:31**
